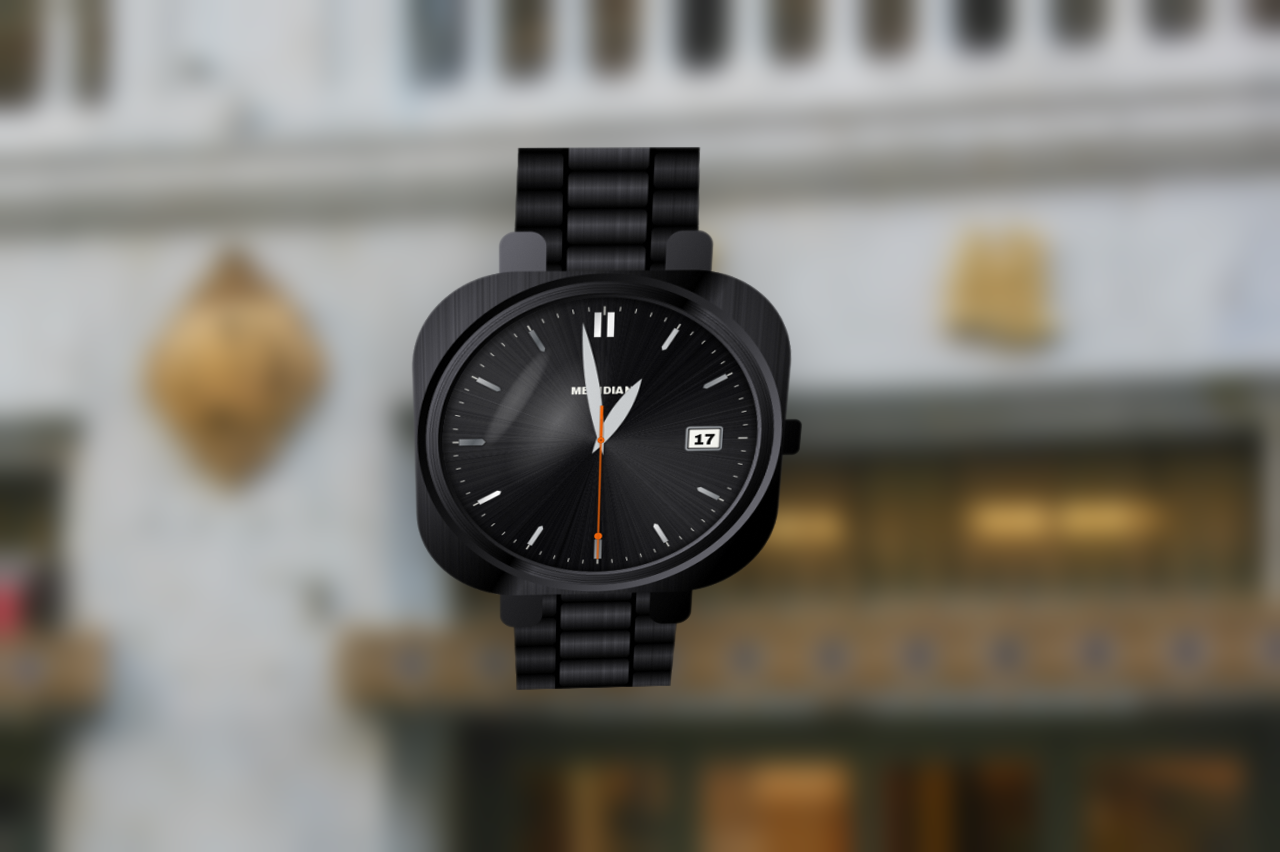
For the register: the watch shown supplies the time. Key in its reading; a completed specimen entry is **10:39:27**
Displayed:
**12:58:30**
